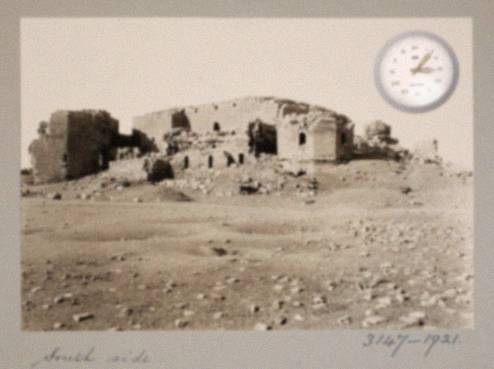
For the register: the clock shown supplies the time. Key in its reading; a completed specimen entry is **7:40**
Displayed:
**3:07**
